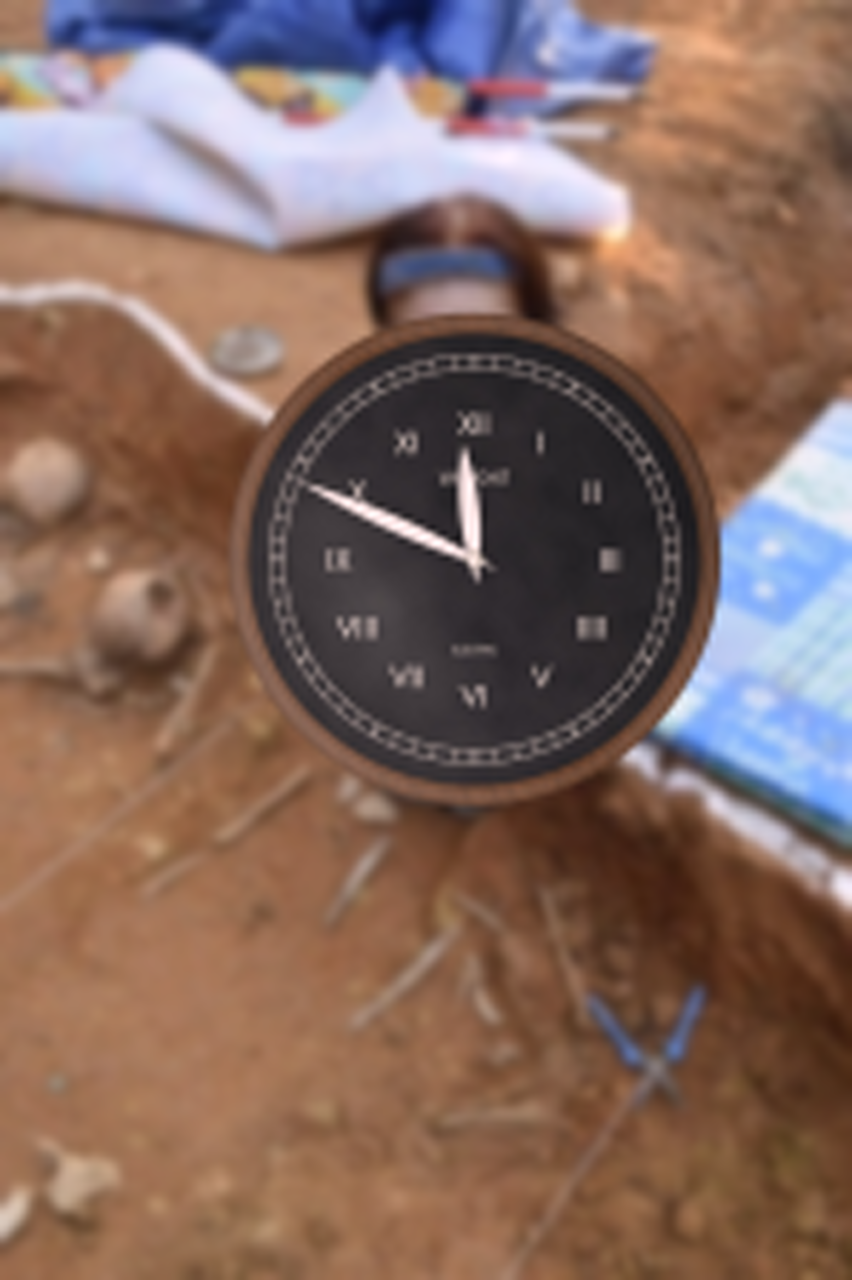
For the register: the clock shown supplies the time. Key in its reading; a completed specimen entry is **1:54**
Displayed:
**11:49**
